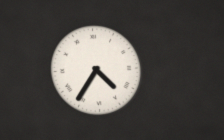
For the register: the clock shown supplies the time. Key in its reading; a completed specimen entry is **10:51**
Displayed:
**4:36**
